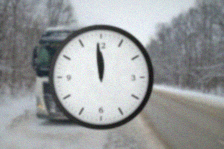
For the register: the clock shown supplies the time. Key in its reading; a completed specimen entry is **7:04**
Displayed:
**11:59**
